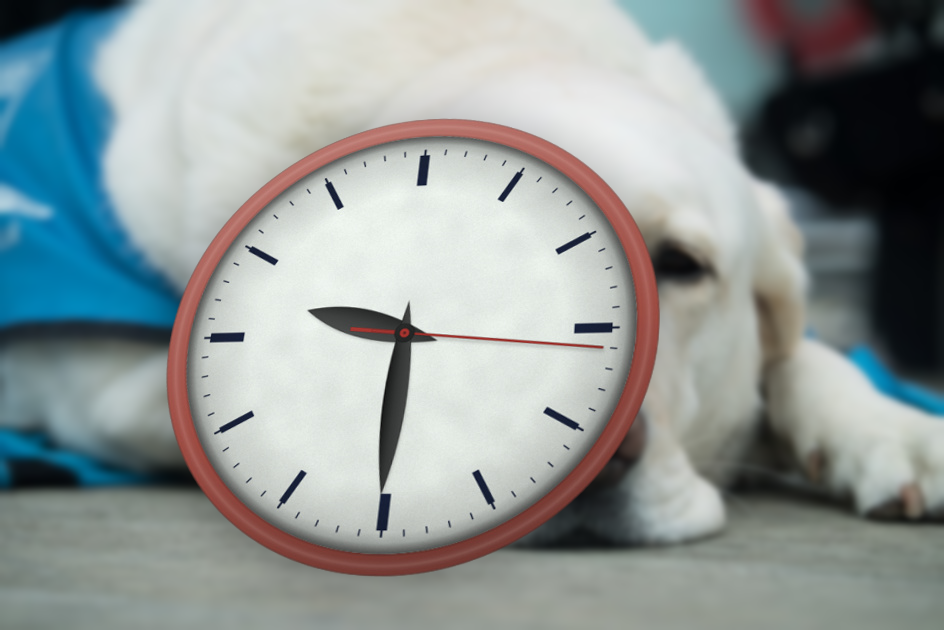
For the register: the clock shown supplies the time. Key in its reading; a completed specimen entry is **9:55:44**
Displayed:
**9:30:16**
